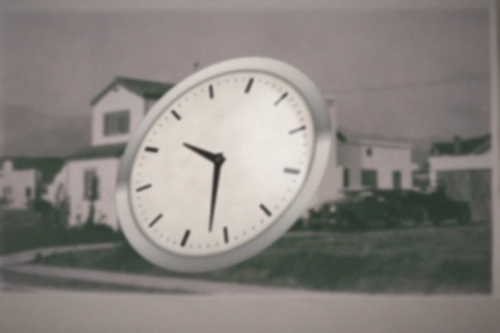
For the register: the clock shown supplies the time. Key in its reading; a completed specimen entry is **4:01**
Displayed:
**9:27**
